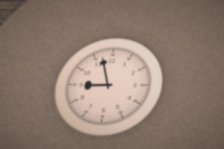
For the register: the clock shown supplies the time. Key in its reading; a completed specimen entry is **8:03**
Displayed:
**8:57**
